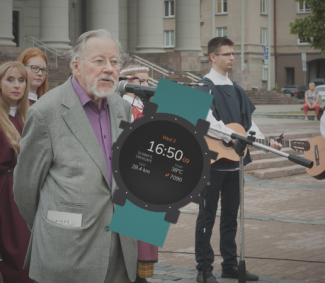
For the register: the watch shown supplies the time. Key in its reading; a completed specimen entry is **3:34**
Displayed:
**16:50**
